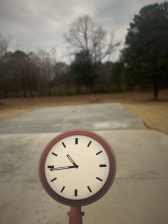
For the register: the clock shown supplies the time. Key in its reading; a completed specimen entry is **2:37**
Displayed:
**10:44**
